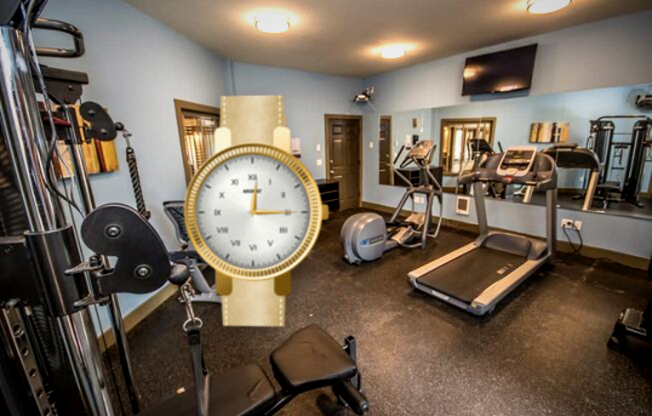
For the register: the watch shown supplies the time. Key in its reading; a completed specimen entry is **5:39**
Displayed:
**12:15**
